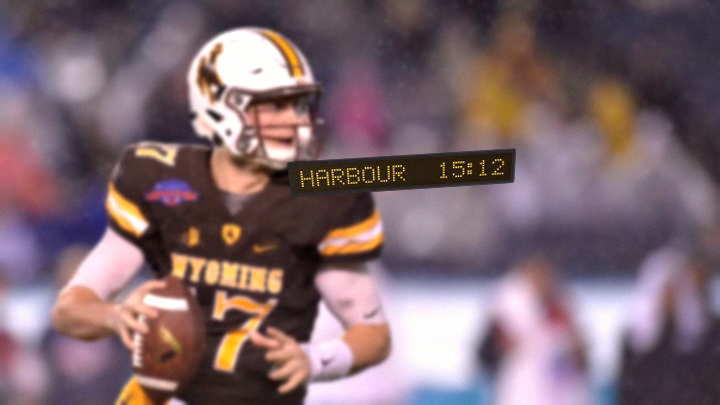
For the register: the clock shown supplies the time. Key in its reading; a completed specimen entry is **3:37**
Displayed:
**15:12**
